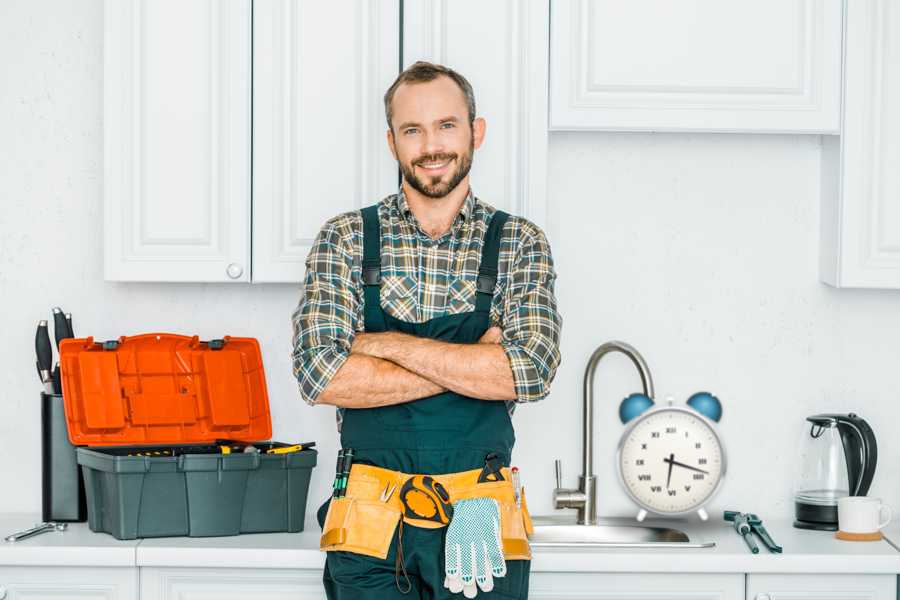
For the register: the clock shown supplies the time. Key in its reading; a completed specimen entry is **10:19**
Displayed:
**6:18**
